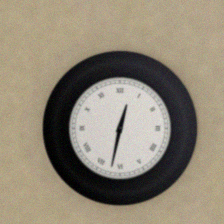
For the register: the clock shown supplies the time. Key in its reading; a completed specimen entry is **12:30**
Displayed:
**12:32**
